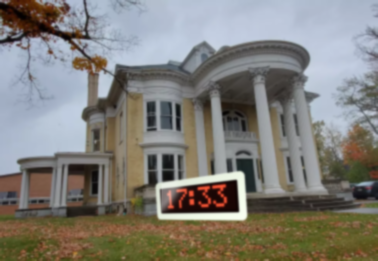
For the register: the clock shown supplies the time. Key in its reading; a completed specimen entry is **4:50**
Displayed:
**17:33**
